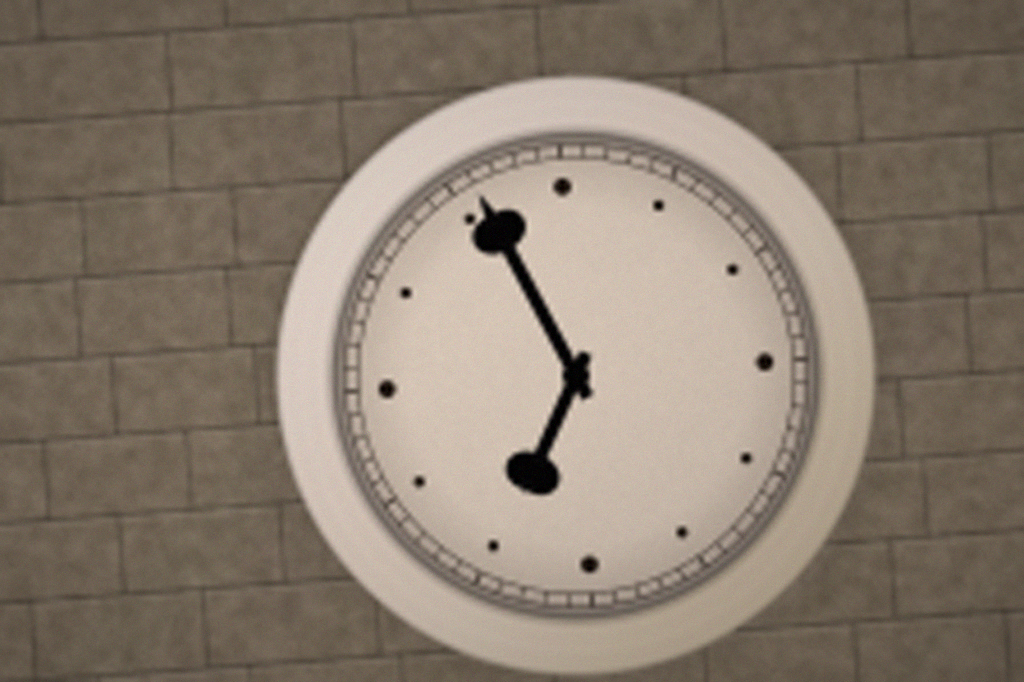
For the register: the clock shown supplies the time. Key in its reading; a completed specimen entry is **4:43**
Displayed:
**6:56**
